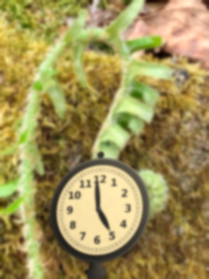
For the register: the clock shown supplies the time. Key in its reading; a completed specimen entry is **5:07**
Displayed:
**4:59**
